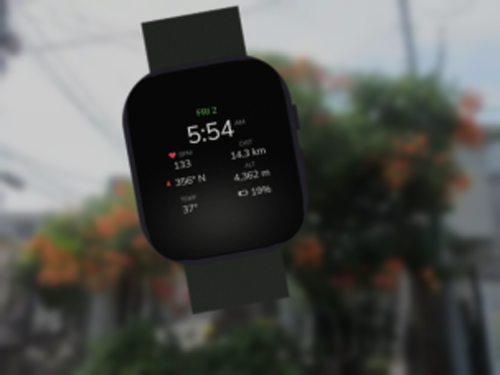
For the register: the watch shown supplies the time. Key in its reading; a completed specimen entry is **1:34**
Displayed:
**5:54**
